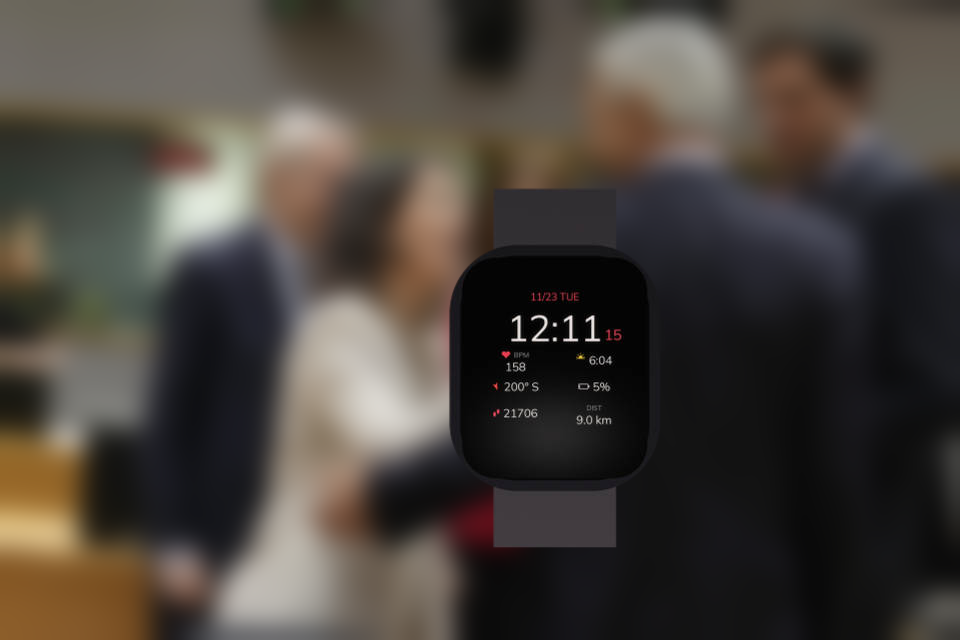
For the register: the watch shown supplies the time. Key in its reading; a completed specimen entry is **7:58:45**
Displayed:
**12:11:15**
